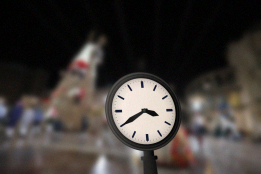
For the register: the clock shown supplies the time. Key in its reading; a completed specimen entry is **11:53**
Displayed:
**3:40**
